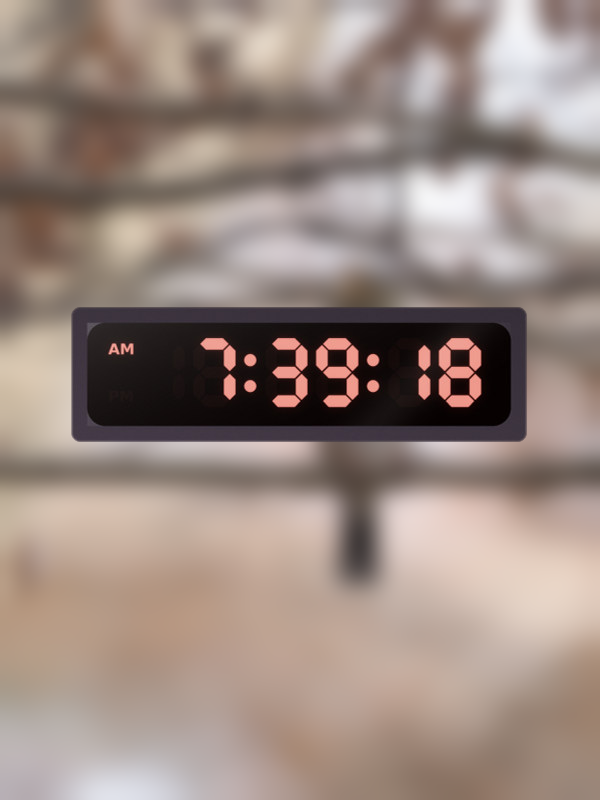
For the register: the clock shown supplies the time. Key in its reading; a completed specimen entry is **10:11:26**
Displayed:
**7:39:18**
